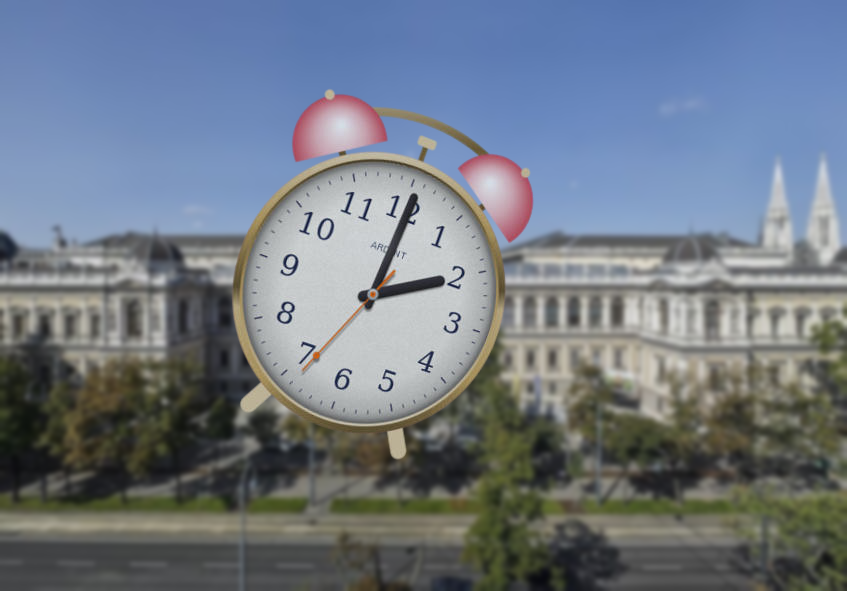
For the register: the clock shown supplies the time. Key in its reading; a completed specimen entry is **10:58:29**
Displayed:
**2:00:34**
